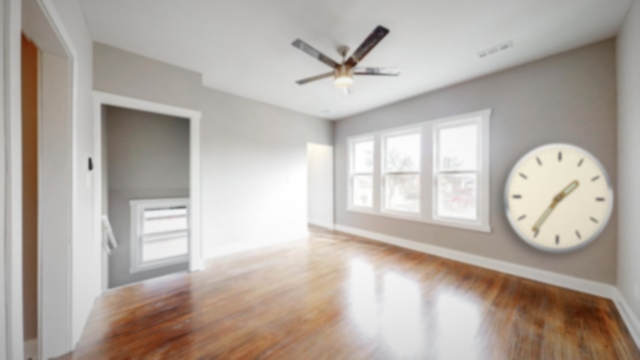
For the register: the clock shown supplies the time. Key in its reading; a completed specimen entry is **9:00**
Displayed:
**1:36**
